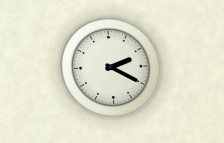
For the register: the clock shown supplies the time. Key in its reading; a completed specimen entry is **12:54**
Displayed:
**2:20**
